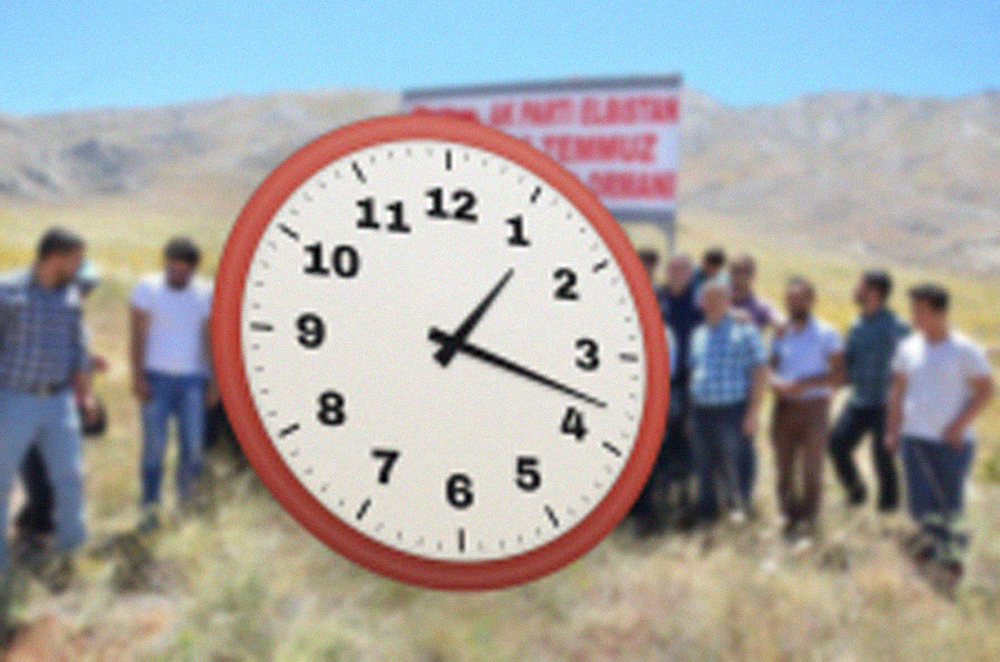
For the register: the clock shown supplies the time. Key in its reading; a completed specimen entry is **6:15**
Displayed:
**1:18**
